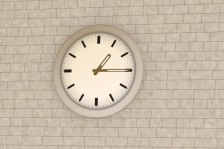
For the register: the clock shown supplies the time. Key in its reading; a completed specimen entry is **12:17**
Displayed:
**1:15**
